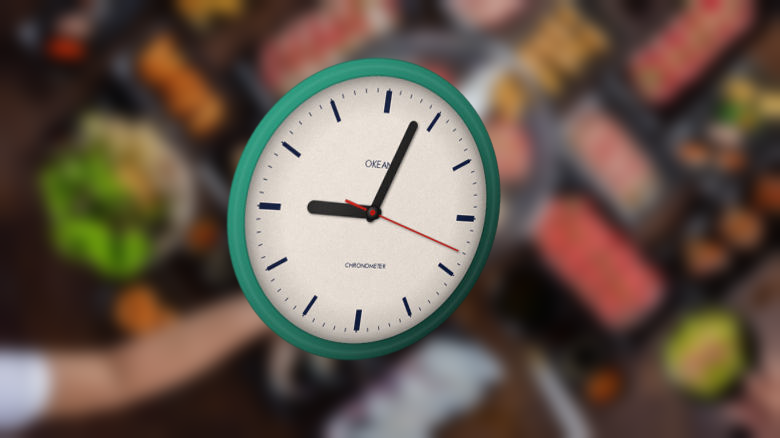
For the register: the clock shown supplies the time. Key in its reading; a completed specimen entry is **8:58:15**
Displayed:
**9:03:18**
